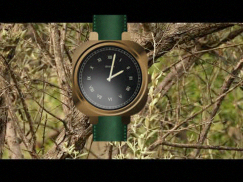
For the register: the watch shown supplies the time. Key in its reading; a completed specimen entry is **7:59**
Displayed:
**2:02**
